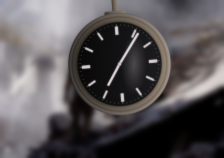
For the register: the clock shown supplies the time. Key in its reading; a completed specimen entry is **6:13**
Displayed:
**7:06**
